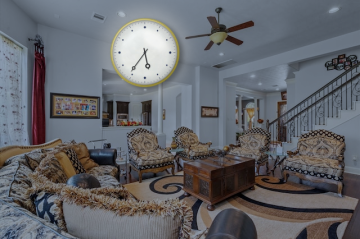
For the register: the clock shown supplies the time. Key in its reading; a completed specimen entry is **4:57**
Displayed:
**5:36**
